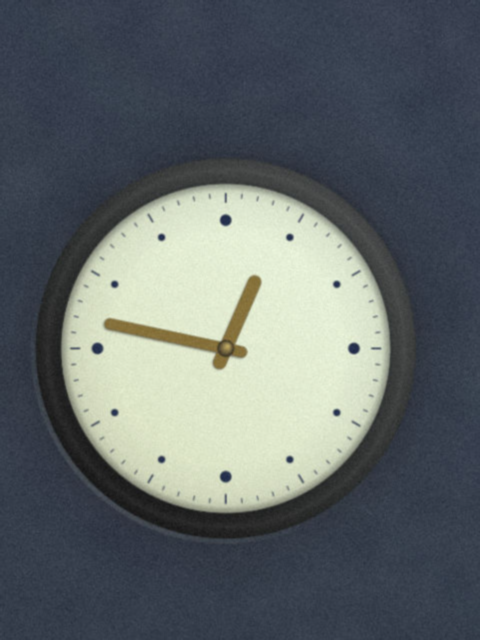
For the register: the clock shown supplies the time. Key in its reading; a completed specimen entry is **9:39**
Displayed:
**12:47**
